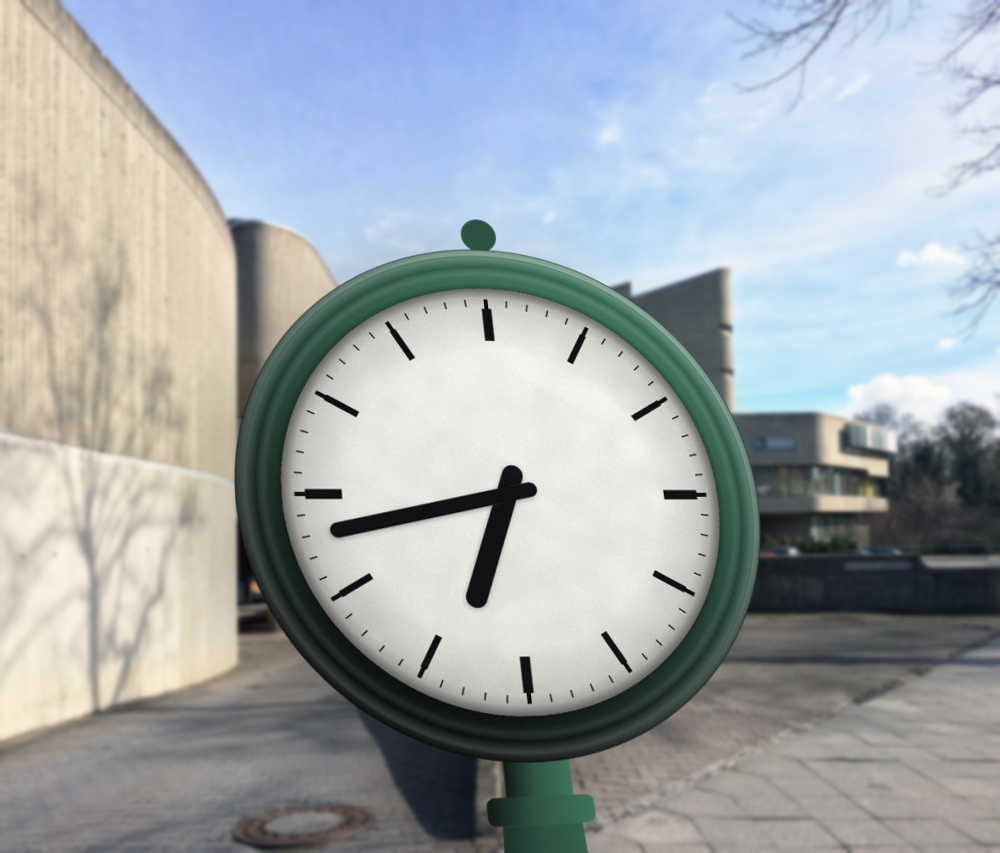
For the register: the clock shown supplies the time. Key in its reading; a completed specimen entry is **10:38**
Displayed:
**6:43**
